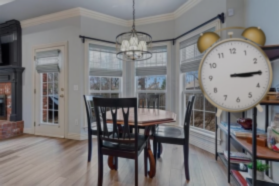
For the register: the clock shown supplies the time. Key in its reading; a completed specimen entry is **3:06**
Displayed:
**3:15**
